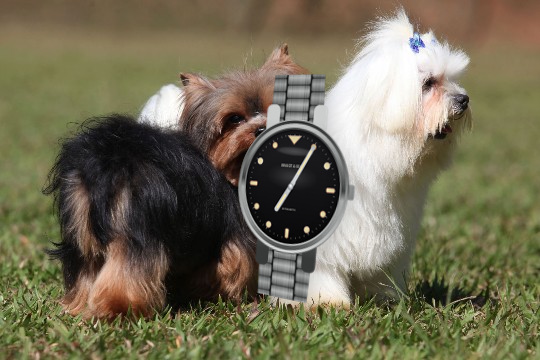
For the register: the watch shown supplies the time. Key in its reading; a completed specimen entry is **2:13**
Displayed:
**7:05**
